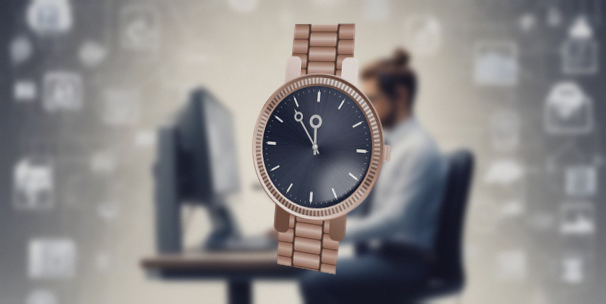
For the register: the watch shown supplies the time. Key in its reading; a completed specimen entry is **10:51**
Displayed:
**11:54**
